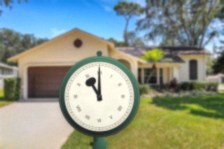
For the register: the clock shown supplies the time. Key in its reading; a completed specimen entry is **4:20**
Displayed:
**11:00**
